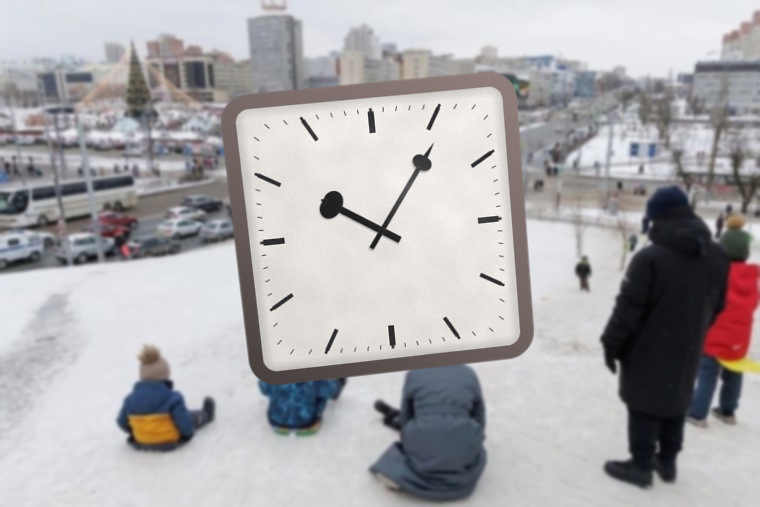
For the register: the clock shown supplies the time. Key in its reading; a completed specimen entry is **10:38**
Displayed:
**10:06**
